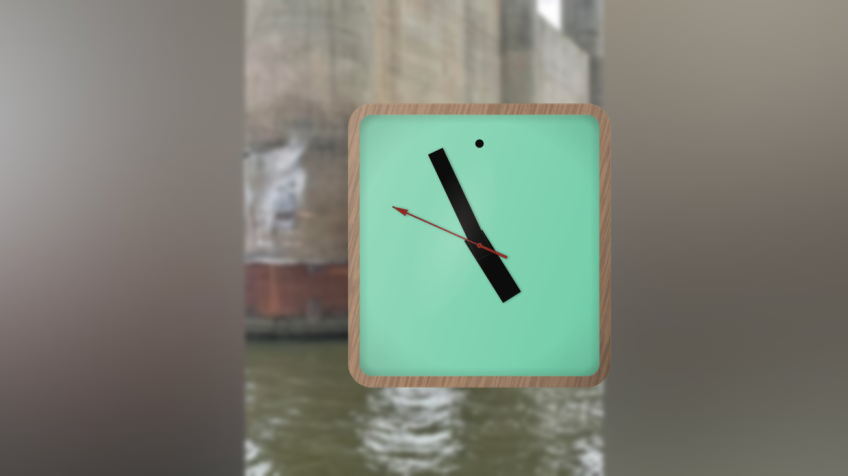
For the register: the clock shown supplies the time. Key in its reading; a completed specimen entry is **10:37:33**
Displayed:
**4:55:49**
